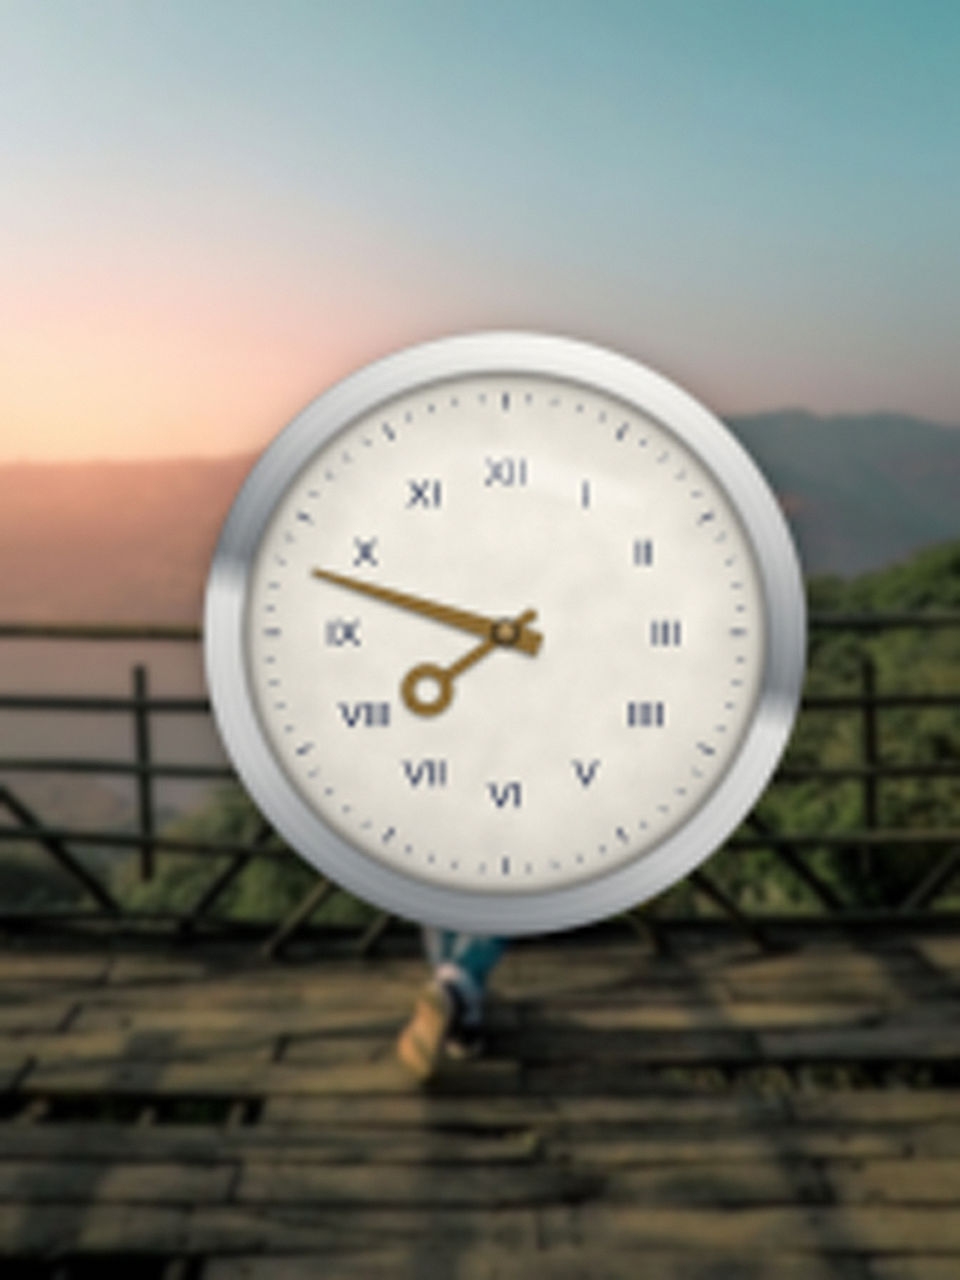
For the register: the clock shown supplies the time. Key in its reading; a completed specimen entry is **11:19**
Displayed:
**7:48**
